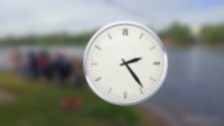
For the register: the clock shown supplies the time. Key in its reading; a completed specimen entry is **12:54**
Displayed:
**2:24**
